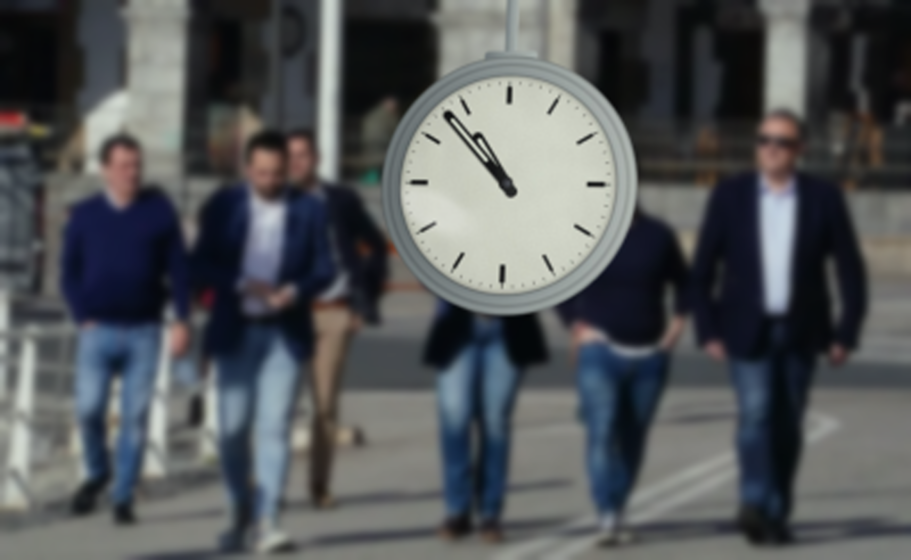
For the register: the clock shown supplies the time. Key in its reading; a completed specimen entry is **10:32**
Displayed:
**10:53**
